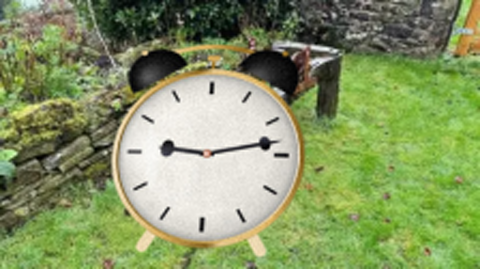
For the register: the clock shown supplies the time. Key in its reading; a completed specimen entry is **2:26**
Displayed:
**9:13**
